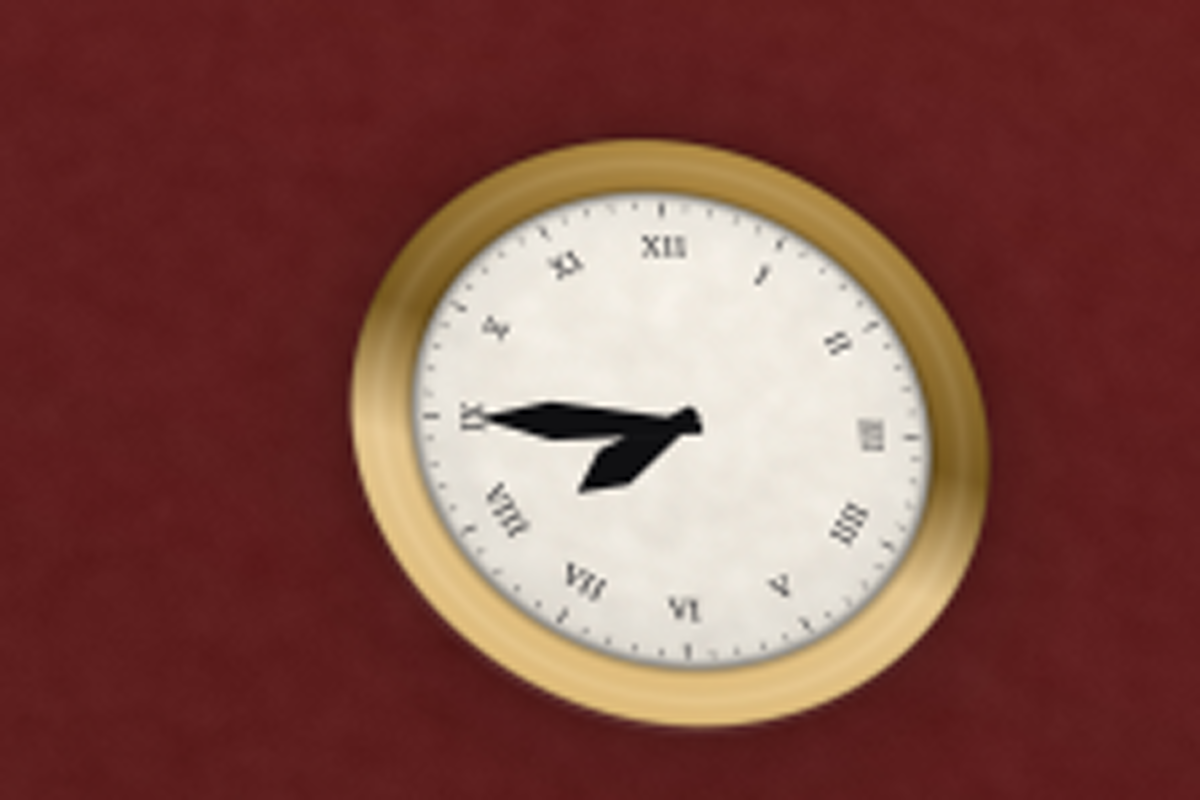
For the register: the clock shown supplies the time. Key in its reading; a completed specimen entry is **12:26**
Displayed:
**7:45**
